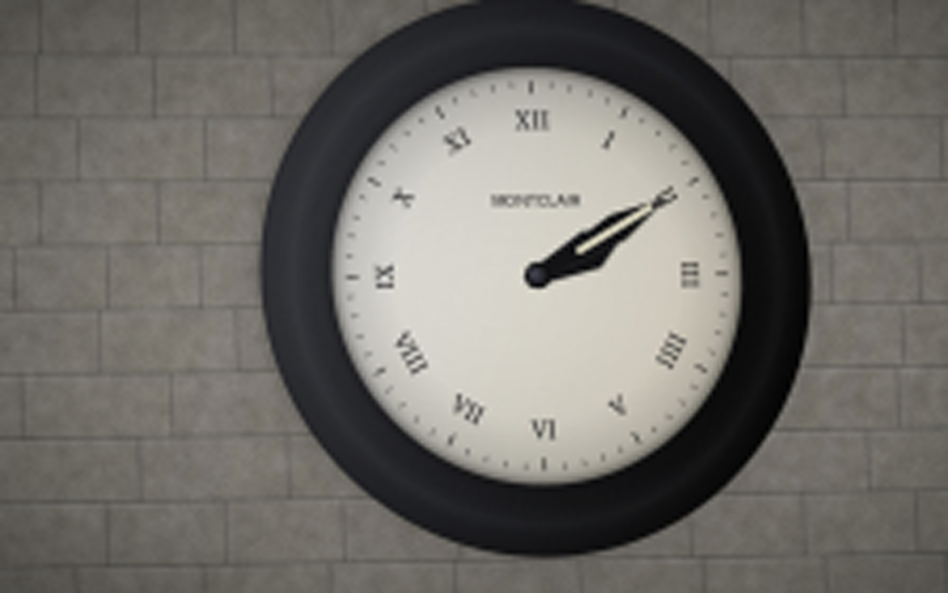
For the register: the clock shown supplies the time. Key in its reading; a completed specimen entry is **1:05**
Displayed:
**2:10**
